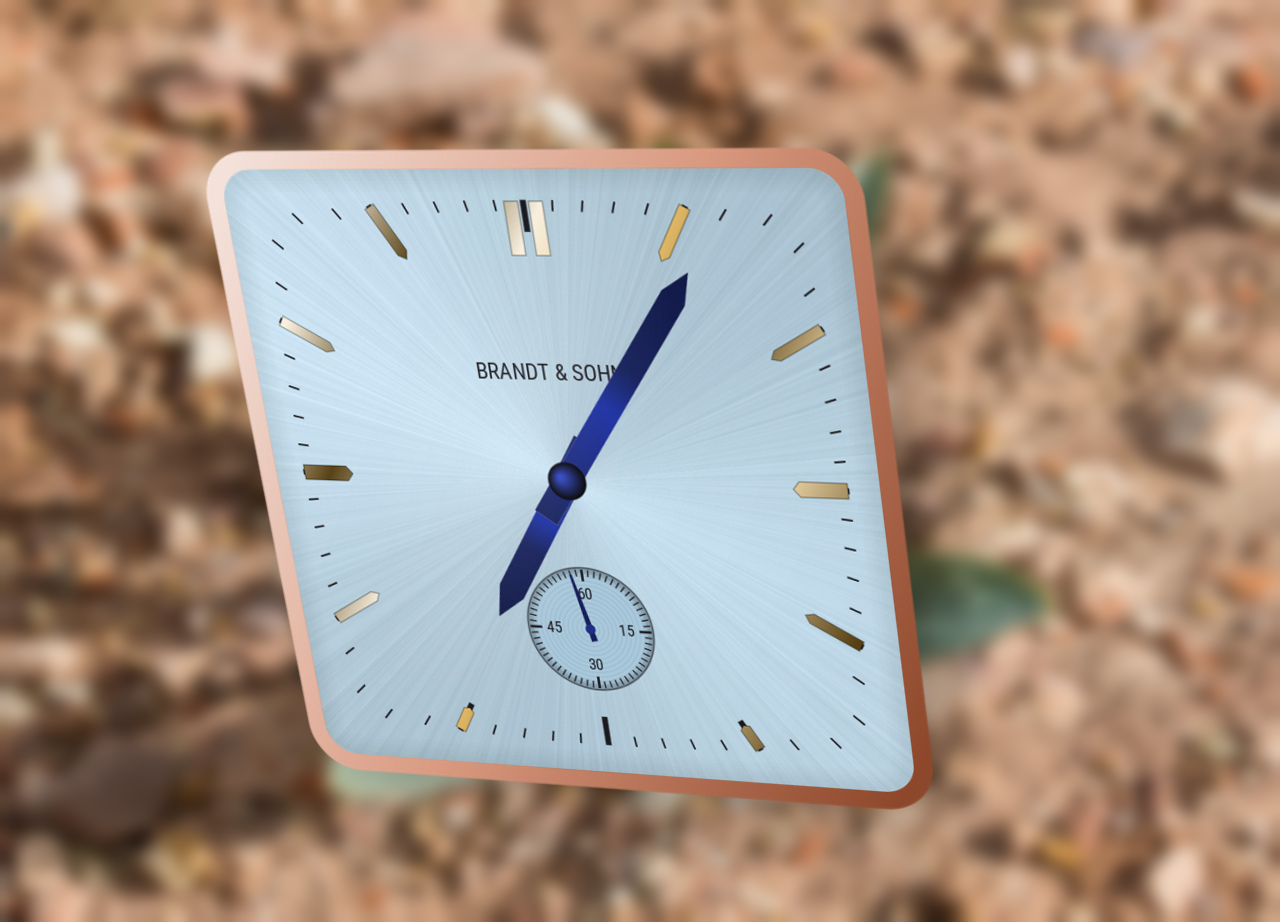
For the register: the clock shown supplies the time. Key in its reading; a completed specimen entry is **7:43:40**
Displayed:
**7:05:58**
